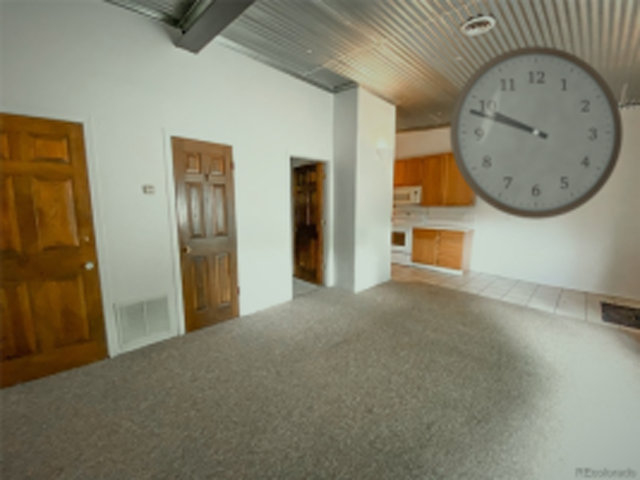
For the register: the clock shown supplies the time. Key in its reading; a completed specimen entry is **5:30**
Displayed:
**9:48**
